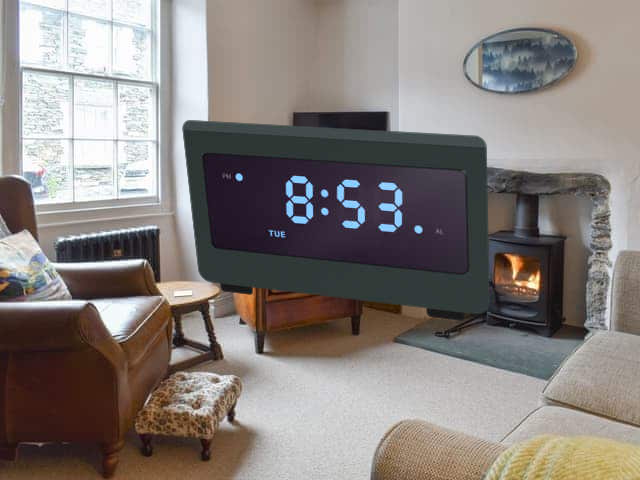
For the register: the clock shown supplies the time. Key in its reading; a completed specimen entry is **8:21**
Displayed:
**8:53**
